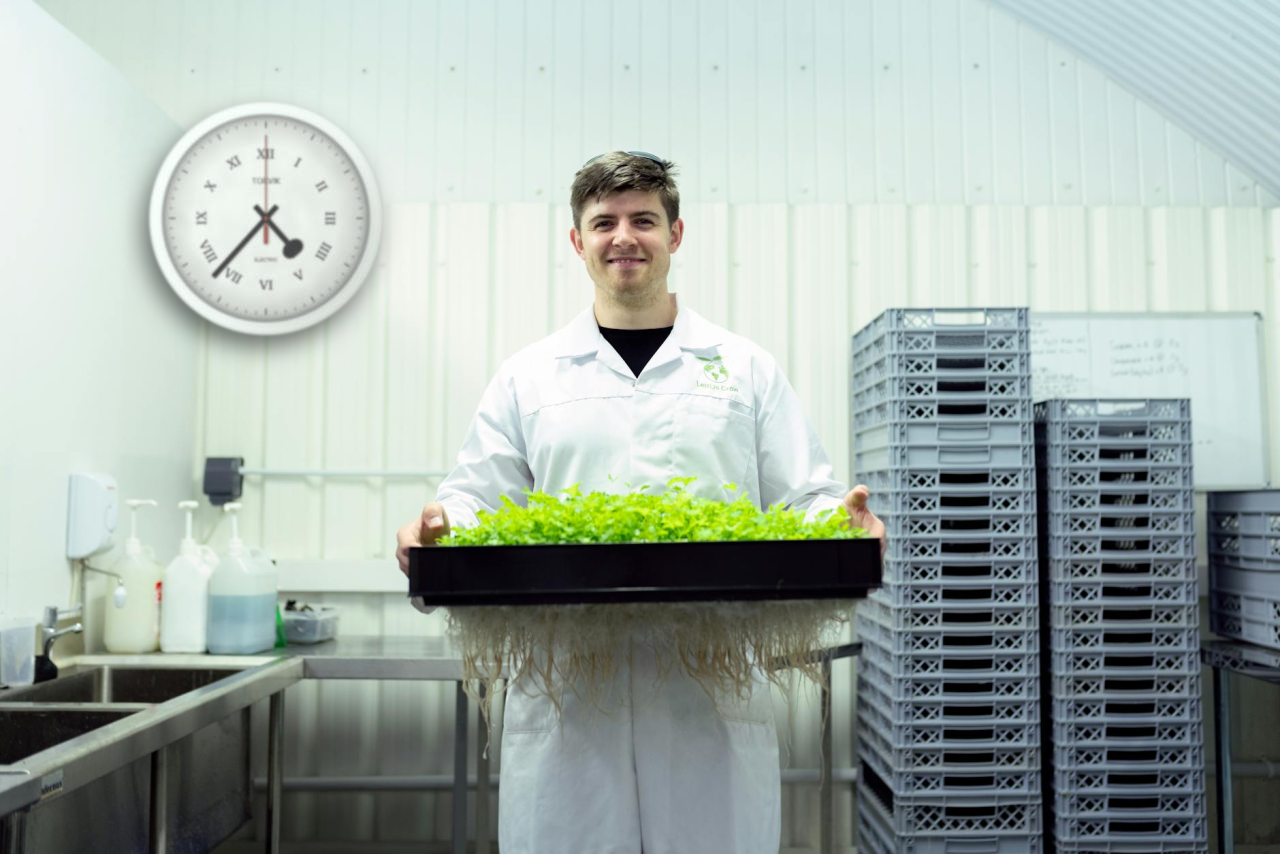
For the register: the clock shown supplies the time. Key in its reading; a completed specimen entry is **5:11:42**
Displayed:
**4:37:00**
